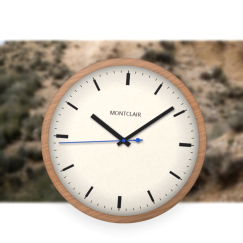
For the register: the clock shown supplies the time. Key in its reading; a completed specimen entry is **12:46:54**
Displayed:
**10:08:44**
